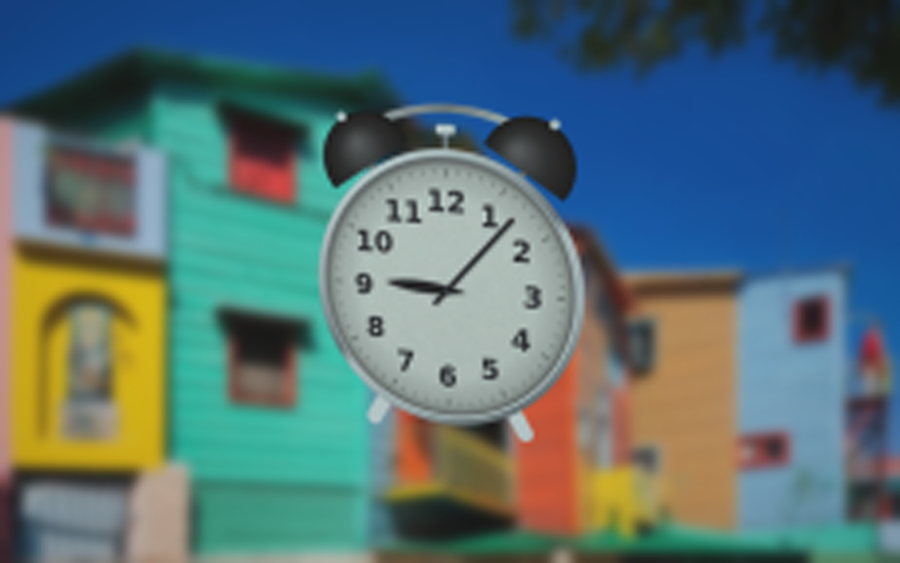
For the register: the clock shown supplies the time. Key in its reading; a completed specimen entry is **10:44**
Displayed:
**9:07**
